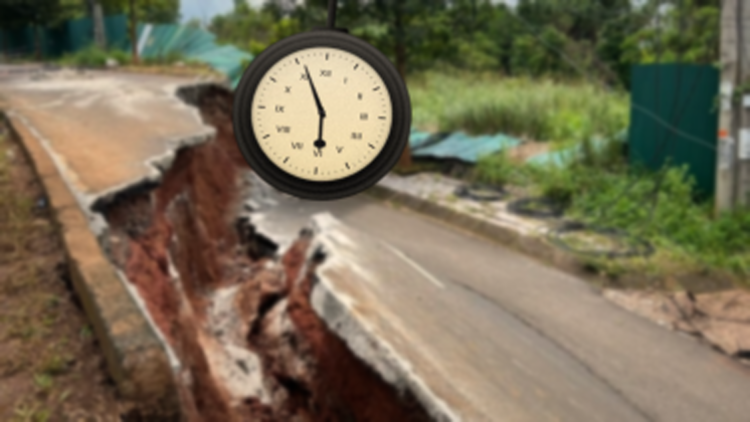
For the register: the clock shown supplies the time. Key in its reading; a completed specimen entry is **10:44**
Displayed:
**5:56**
